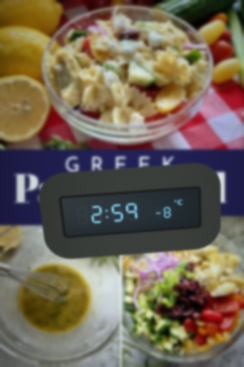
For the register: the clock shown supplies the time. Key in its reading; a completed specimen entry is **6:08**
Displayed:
**2:59**
